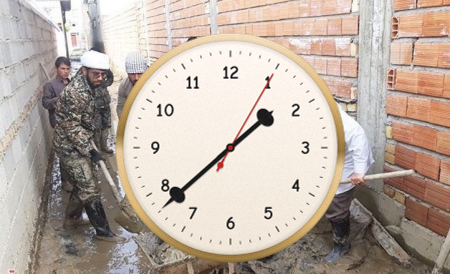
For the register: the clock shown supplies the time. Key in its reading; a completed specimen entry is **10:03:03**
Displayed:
**1:38:05**
